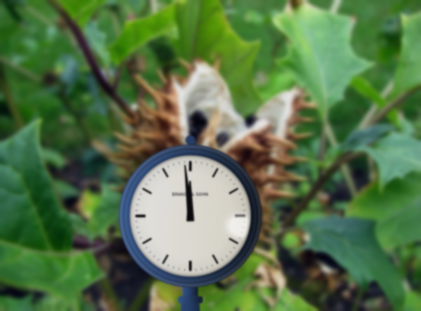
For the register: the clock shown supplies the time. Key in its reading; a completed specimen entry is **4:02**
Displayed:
**11:59**
